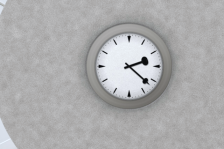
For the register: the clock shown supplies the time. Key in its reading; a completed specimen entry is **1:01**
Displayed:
**2:22**
